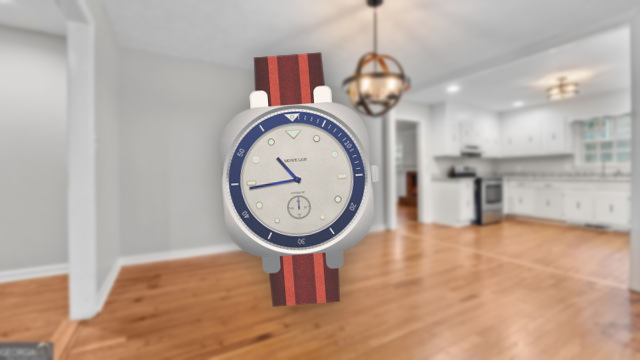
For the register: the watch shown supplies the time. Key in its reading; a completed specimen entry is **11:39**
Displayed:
**10:44**
